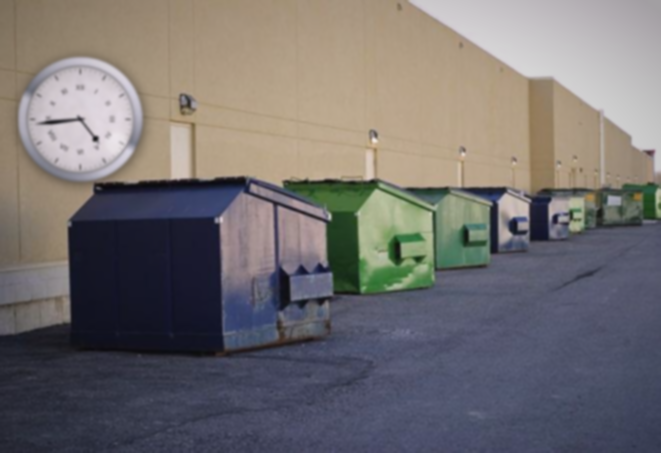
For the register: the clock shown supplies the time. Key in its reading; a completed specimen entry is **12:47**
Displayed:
**4:44**
